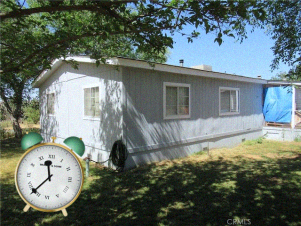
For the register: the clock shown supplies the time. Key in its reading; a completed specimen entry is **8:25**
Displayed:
**11:37**
